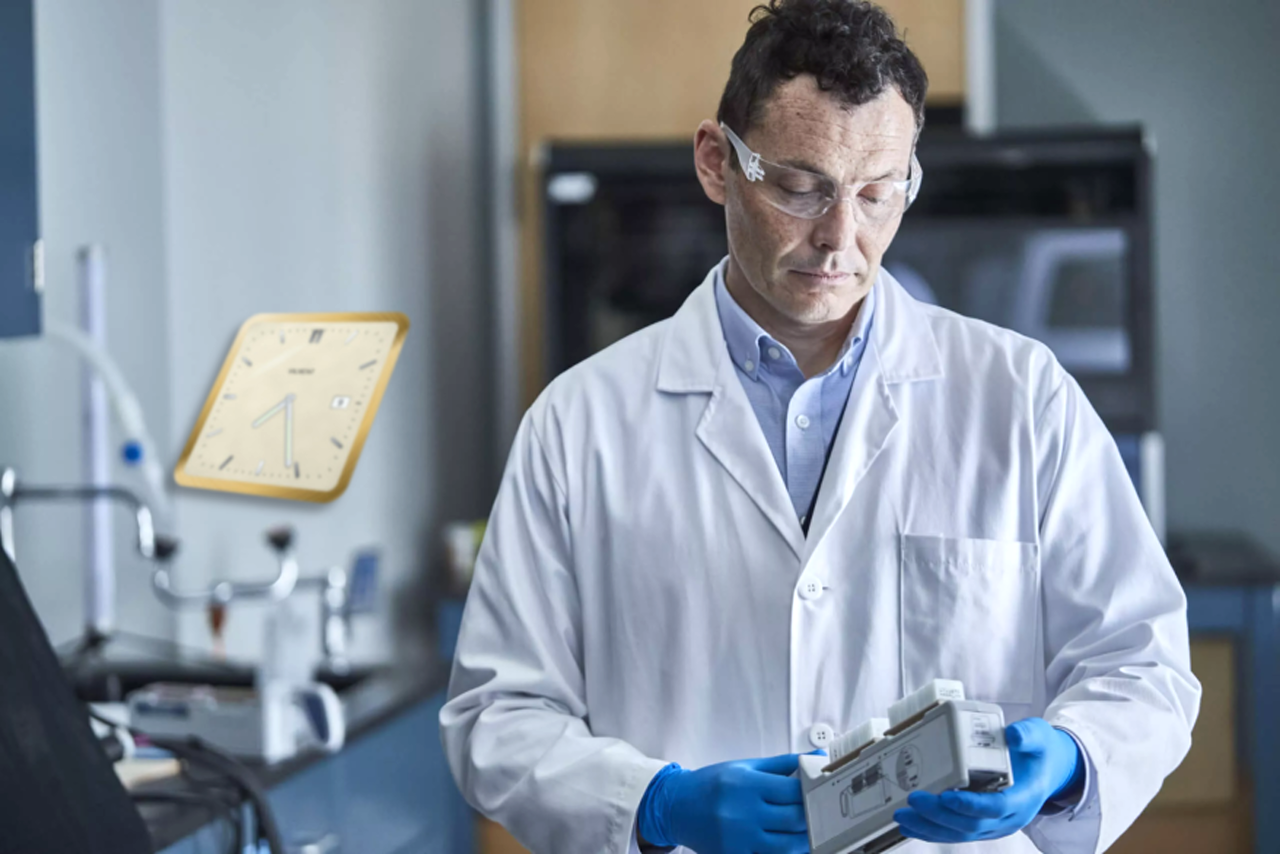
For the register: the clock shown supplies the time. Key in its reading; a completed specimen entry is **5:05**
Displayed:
**7:26**
